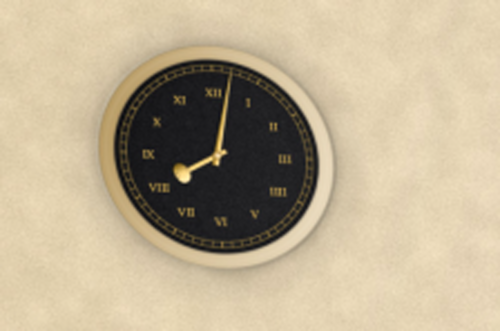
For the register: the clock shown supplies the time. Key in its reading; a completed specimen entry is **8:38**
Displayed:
**8:02**
